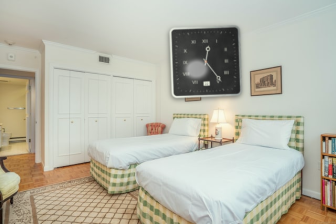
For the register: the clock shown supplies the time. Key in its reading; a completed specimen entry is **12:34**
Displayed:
**12:24**
